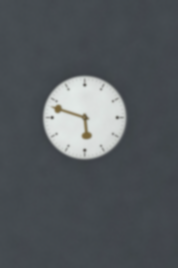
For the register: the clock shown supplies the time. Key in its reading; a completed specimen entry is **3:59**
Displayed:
**5:48**
